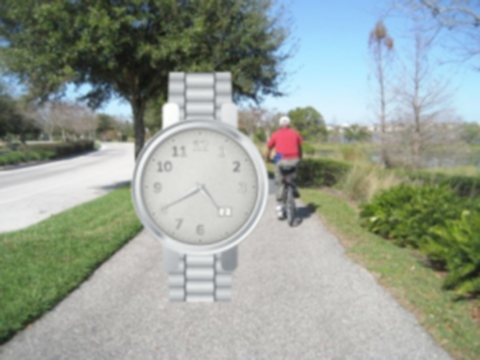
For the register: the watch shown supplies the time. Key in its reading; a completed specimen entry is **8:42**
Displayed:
**4:40**
